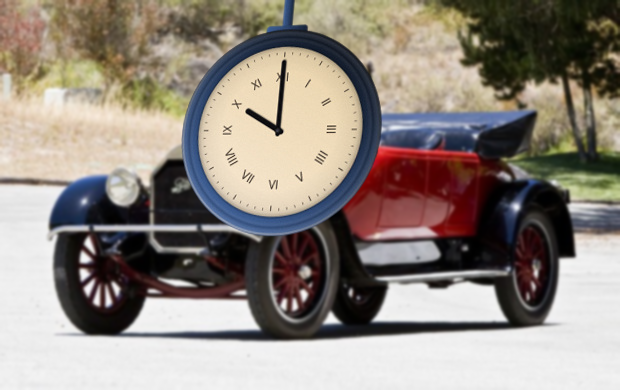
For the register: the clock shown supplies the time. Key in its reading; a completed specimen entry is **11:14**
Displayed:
**10:00**
